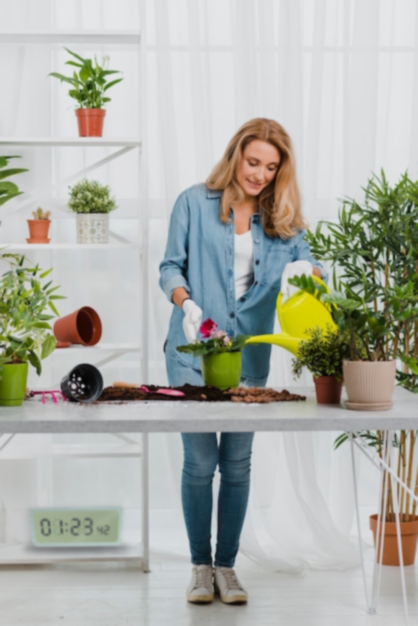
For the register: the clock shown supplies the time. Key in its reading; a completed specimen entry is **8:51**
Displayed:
**1:23**
